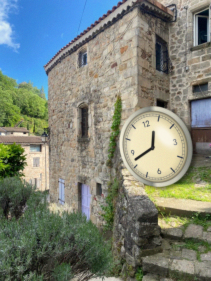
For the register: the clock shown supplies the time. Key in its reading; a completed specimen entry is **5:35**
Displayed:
**12:42**
